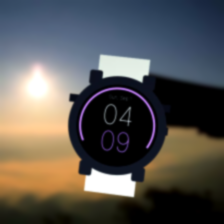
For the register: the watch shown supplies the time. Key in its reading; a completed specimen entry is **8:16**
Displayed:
**4:09**
